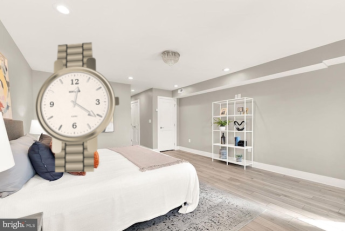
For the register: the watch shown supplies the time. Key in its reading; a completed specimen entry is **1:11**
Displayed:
**12:21**
